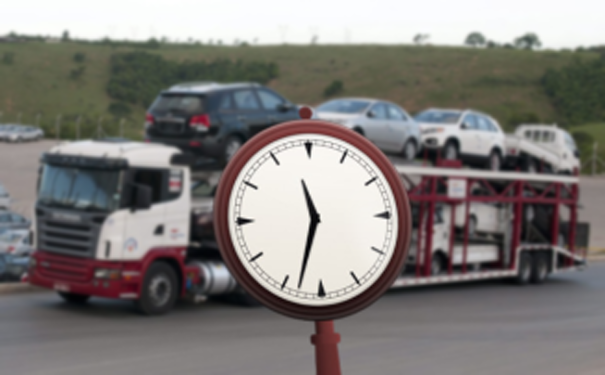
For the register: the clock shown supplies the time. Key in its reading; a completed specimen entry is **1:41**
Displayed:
**11:33**
